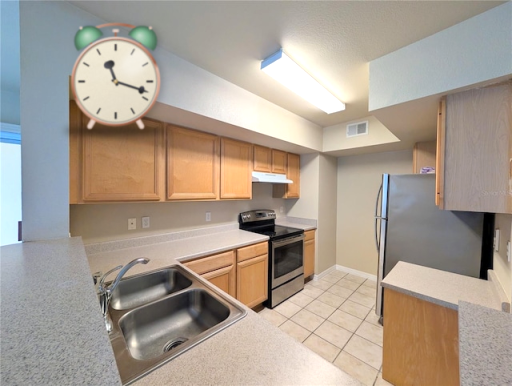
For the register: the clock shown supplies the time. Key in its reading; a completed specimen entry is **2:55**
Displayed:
**11:18**
